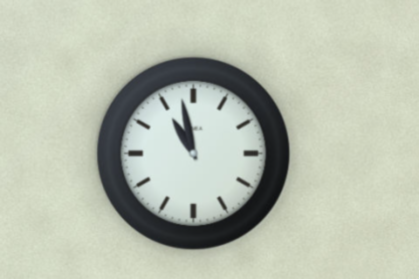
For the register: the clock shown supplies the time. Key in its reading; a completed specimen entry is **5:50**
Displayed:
**10:58**
